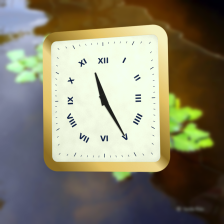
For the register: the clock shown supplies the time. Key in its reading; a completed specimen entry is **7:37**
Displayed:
**11:25**
